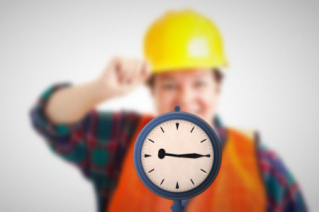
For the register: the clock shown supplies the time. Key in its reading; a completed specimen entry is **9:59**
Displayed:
**9:15**
